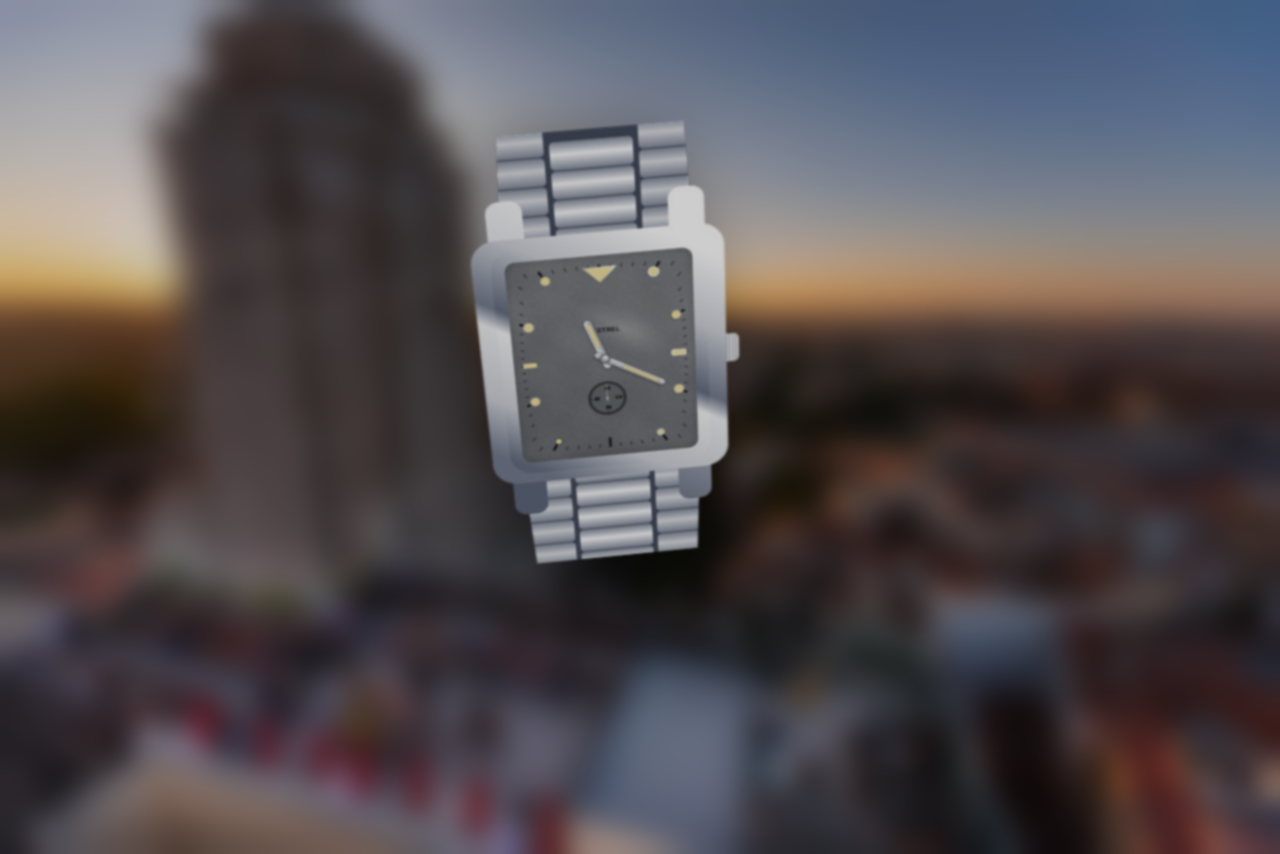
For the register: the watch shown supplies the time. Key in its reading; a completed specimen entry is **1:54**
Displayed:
**11:20**
